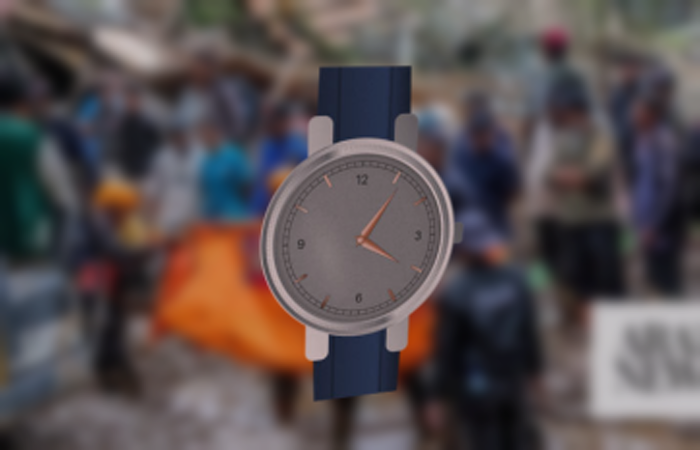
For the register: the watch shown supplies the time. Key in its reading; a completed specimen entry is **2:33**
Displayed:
**4:06**
